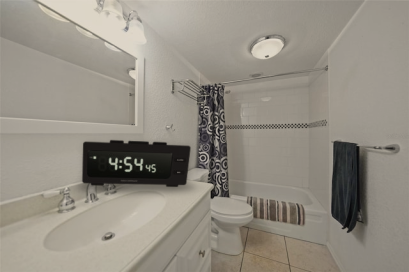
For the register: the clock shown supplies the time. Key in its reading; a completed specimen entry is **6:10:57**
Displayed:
**4:54:45**
